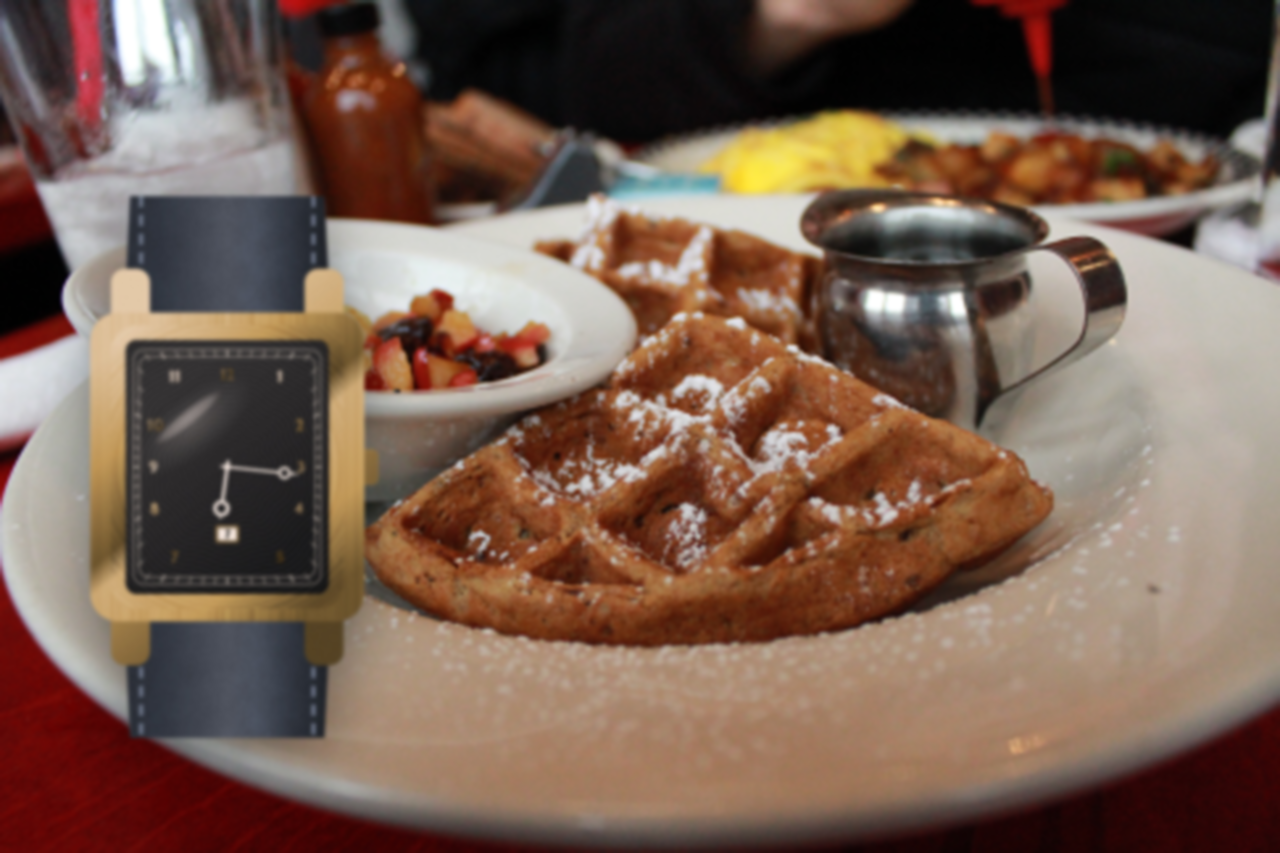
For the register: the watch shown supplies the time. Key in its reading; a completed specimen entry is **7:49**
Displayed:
**6:16**
